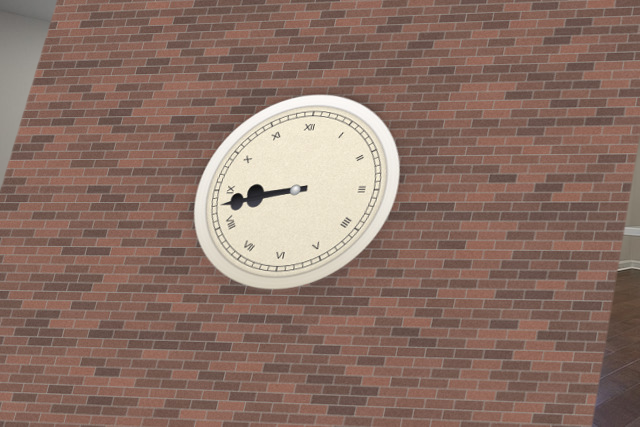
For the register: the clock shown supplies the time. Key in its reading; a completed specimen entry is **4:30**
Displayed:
**8:43**
